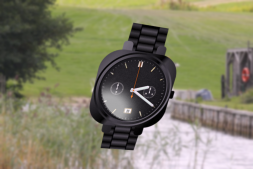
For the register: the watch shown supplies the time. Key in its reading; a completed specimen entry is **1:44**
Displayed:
**2:20**
